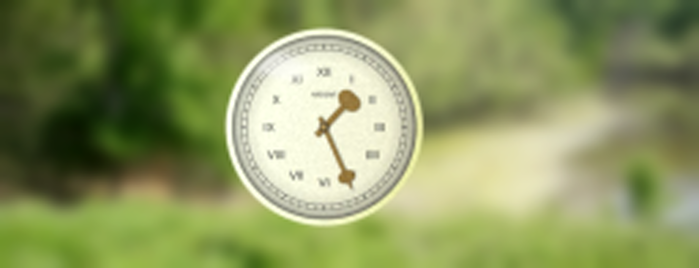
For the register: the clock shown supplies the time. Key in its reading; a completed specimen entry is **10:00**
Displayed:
**1:26**
